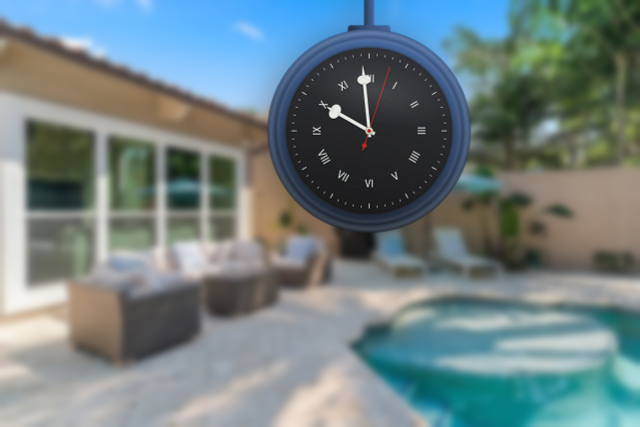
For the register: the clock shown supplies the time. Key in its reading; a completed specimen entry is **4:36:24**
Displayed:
**9:59:03**
